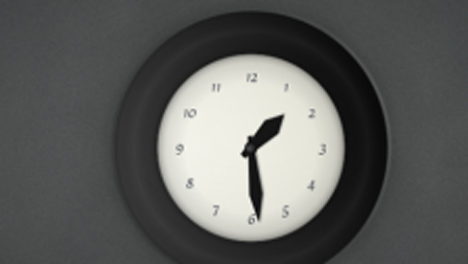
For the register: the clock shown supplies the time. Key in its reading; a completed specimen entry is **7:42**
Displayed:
**1:29**
